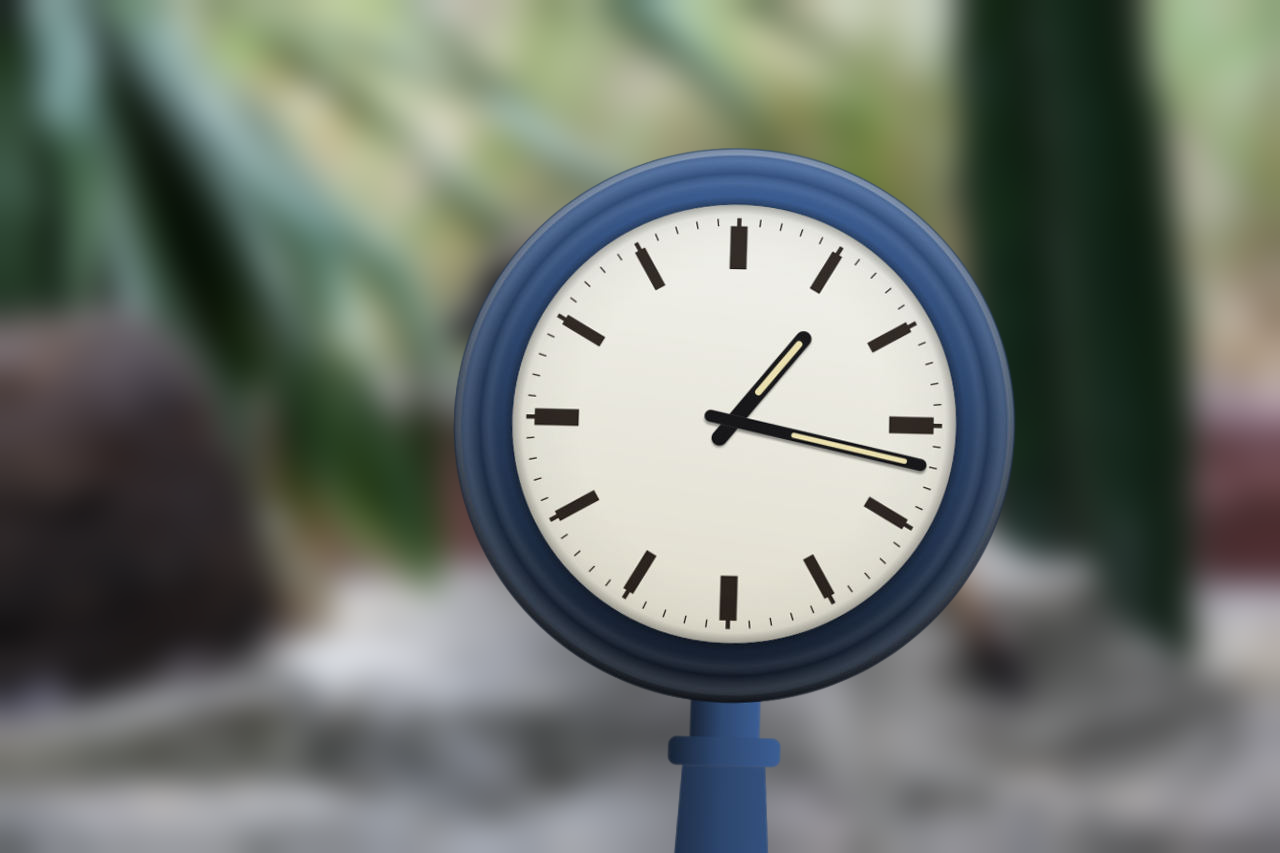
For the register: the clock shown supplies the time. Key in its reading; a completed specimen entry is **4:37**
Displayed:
**1:17**
